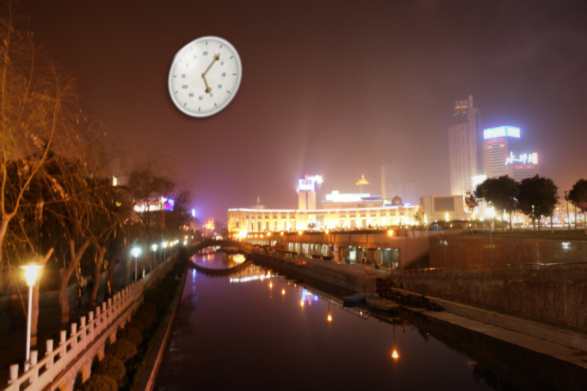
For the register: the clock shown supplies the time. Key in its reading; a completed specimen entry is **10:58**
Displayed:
**5:06**
